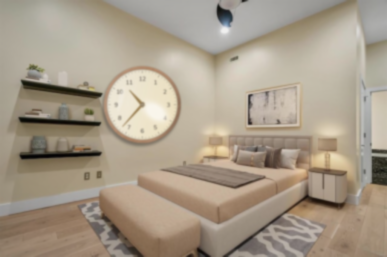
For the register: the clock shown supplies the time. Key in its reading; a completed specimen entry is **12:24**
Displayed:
**10:37**
